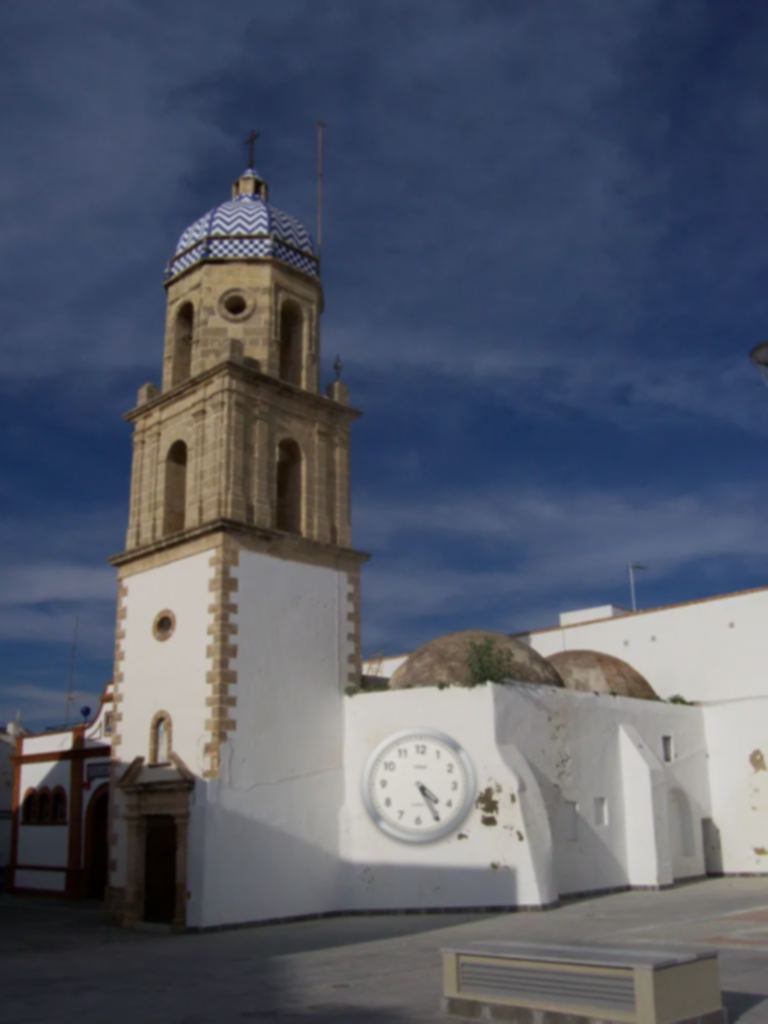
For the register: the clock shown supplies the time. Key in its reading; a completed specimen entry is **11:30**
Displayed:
**4:25**
